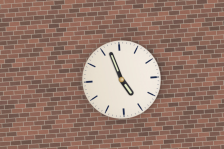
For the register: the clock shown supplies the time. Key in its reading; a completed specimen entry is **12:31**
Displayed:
**4:57**
